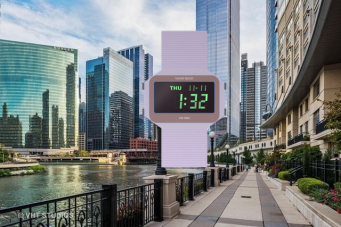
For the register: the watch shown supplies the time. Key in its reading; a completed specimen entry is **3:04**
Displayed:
**1:32**
